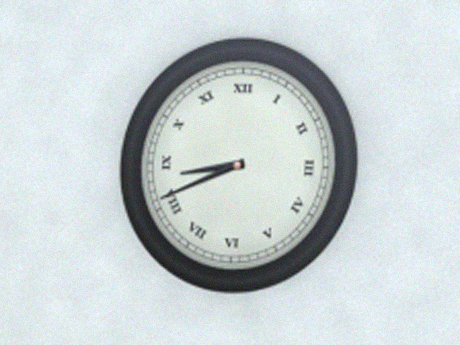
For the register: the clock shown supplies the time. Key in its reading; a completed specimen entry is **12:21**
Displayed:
**8:41**
